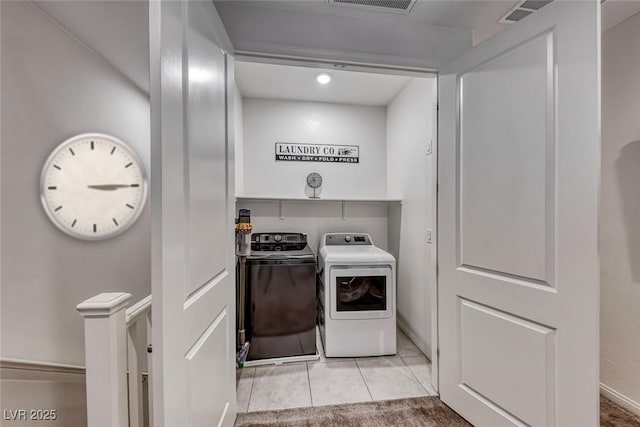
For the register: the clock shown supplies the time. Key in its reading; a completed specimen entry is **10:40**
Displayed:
**3:15**
